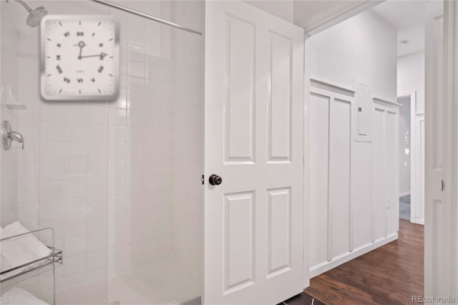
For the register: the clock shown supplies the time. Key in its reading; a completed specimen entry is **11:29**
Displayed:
**12:14**
